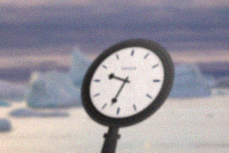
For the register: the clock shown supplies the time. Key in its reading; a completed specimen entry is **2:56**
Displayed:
**9:33**
